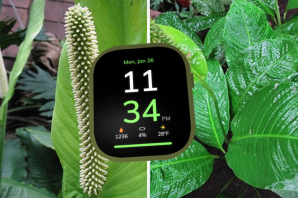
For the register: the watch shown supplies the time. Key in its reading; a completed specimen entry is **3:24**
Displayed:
**11:34**
